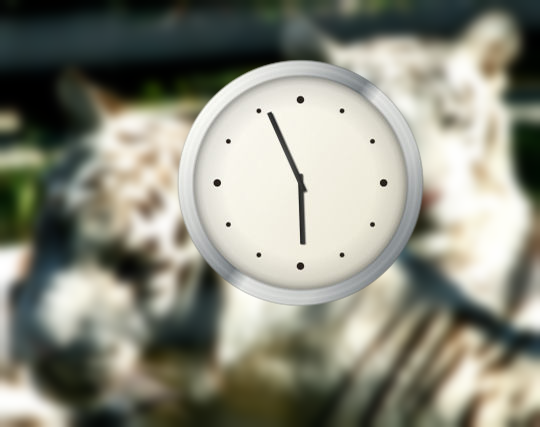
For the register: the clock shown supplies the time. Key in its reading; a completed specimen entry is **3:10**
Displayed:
**5:56**
